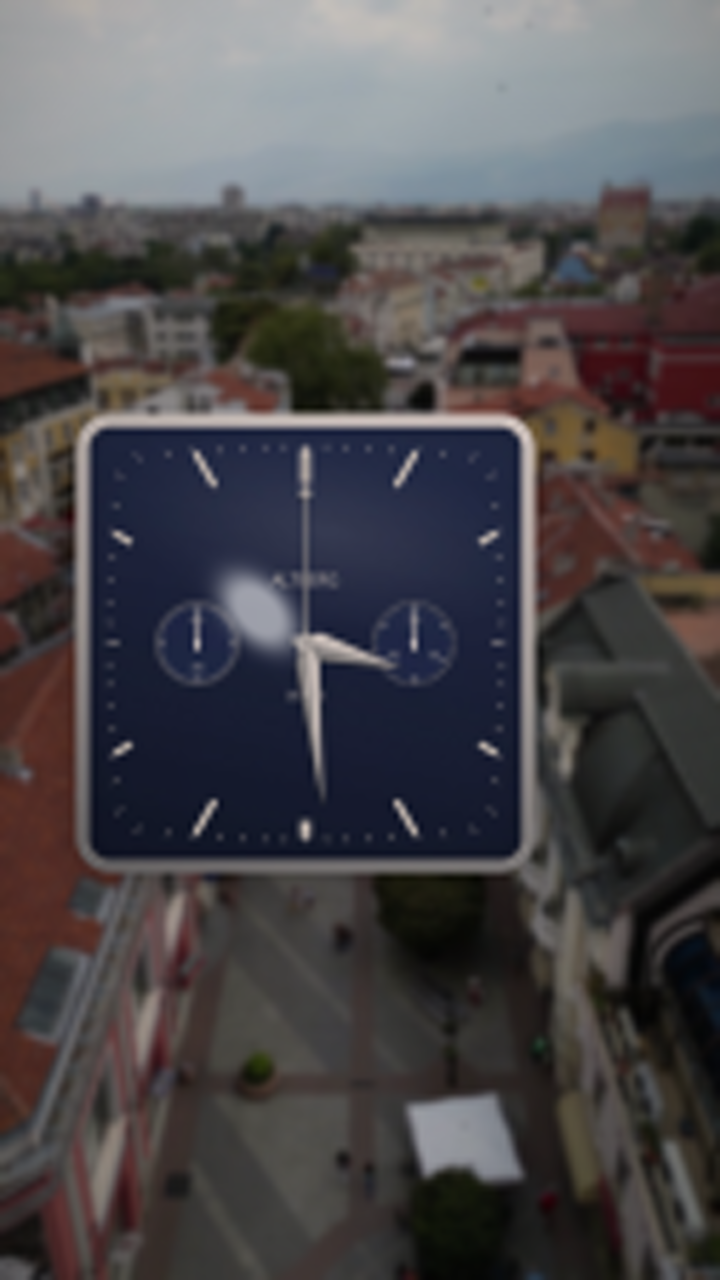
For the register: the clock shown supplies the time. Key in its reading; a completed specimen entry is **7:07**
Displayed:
**3:29**
